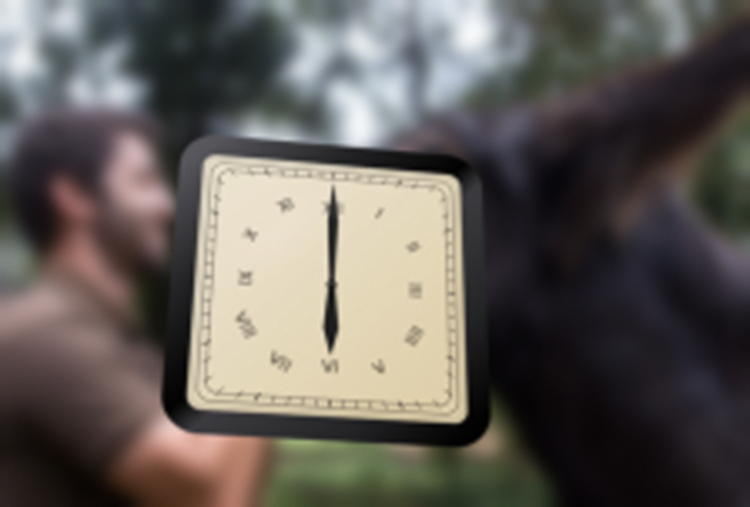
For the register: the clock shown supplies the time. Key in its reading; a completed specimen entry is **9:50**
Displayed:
**6:00**
